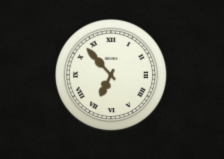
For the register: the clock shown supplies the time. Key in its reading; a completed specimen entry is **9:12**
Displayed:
**6:53**
